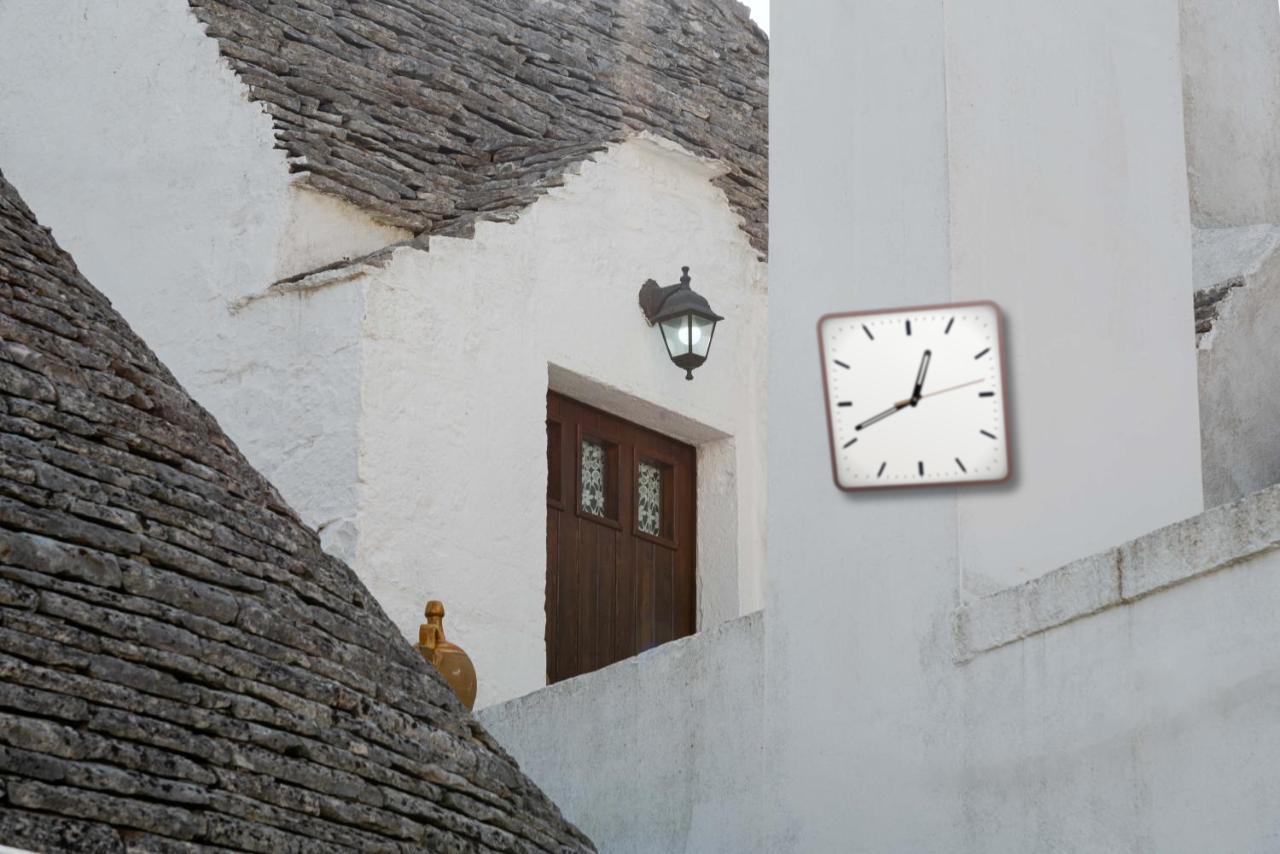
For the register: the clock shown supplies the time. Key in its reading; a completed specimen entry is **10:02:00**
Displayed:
**12:41:13**
